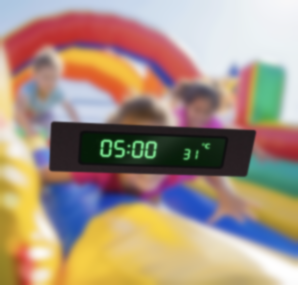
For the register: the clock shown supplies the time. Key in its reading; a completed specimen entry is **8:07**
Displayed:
**5:00**
